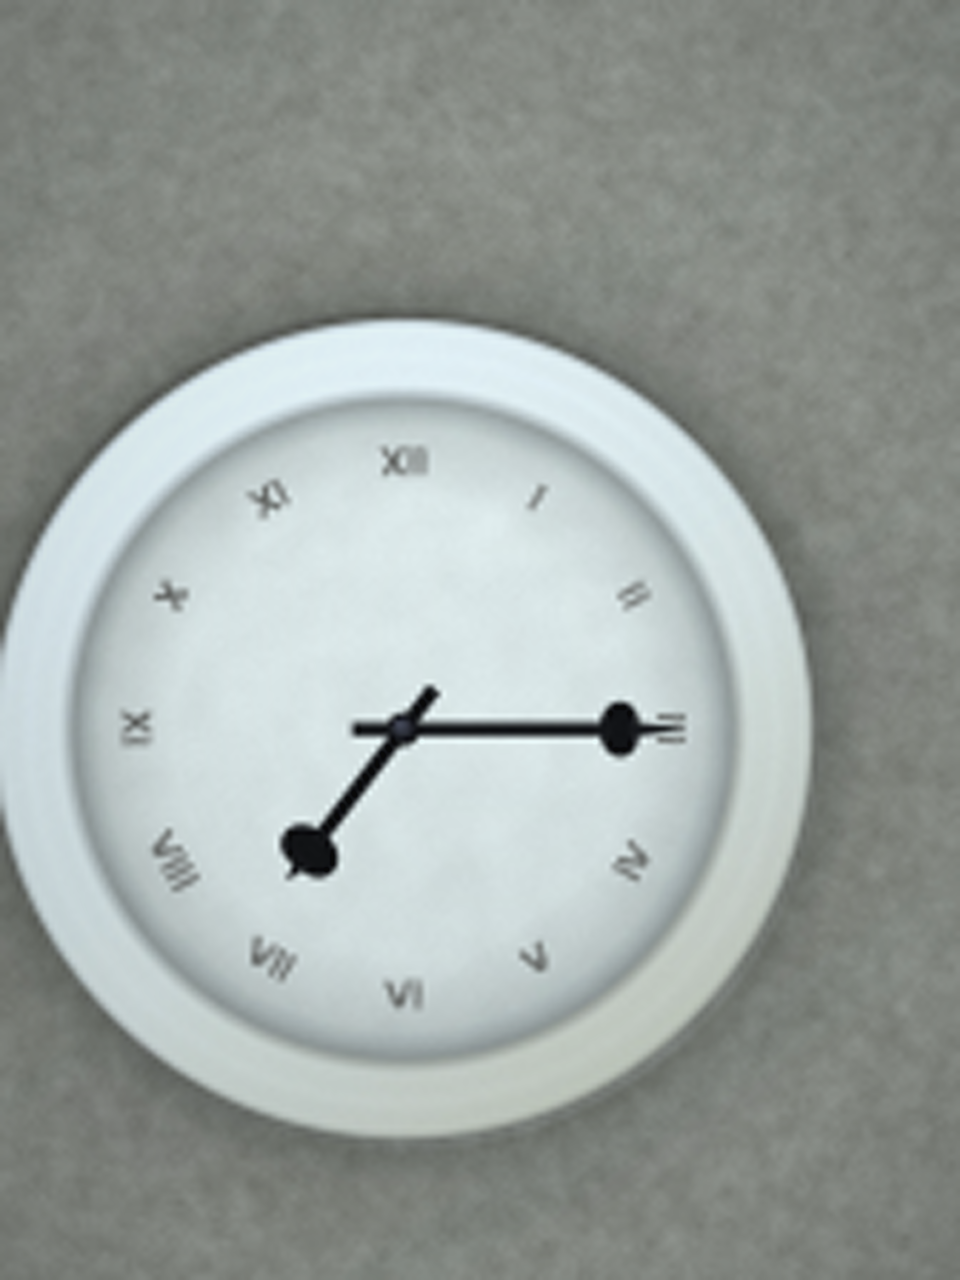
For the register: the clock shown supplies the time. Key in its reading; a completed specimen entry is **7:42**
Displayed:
**7:15**
